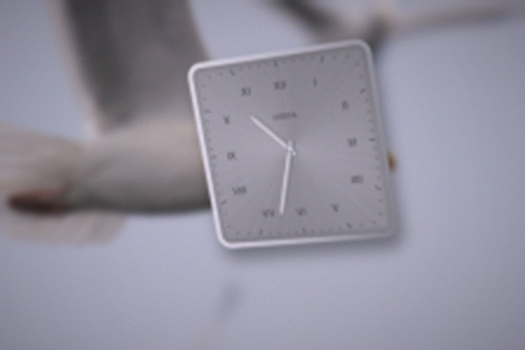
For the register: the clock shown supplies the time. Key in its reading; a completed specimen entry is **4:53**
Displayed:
**10:33**
